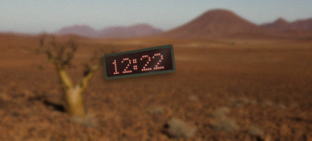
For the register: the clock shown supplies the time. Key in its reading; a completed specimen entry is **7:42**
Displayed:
**12:22**
